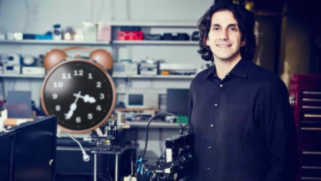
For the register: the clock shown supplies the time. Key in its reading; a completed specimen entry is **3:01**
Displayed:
**3:34**
